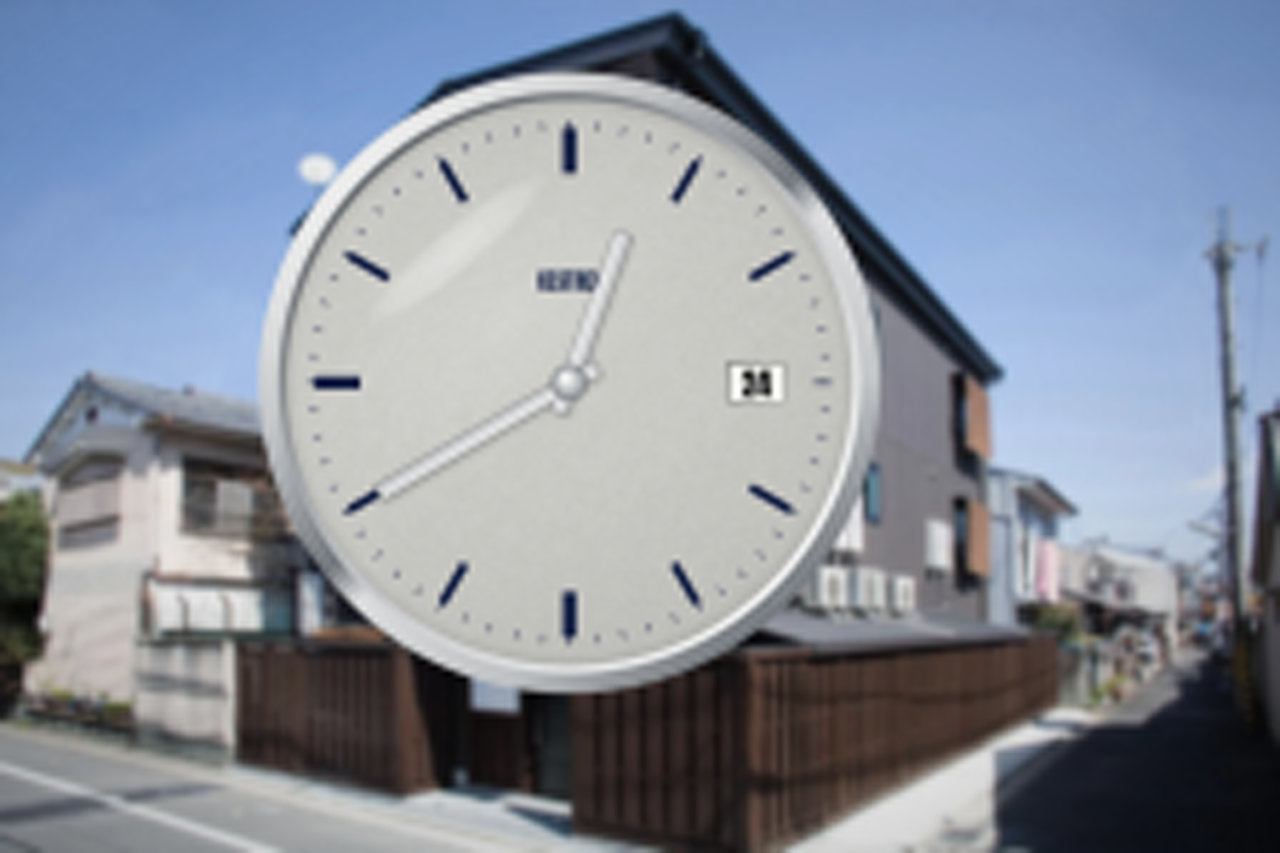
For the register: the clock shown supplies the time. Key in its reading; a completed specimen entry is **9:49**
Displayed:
**12:40**
